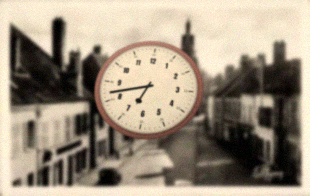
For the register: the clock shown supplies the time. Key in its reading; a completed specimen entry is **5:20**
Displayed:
**6:42**
